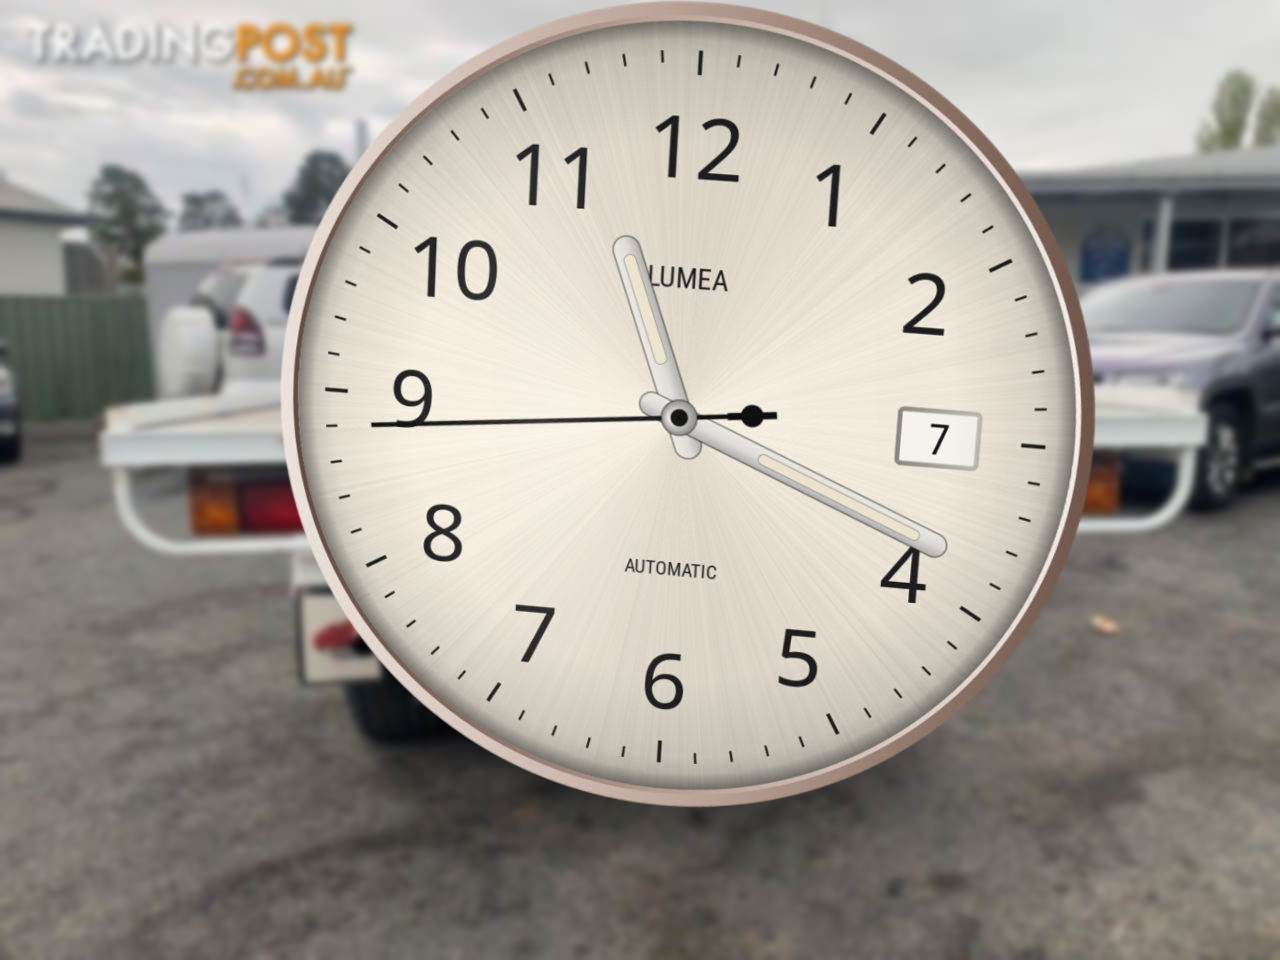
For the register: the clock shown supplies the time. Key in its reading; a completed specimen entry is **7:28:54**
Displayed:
**11:18:44**
